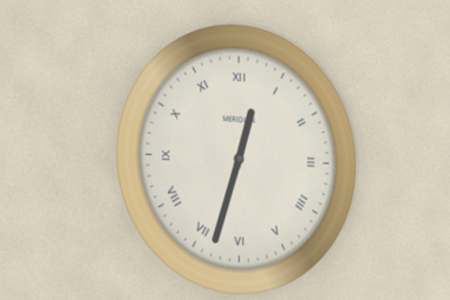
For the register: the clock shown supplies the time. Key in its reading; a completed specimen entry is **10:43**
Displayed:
**12:33**
